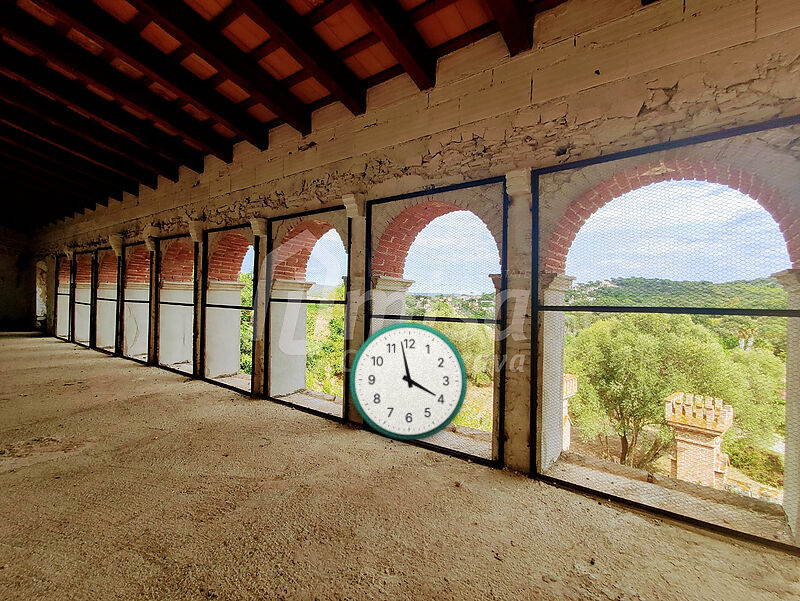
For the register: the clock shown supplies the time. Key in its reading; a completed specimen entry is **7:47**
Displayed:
**3:58**
